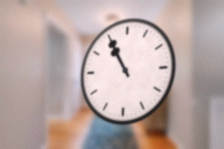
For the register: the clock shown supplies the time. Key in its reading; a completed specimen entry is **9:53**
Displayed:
**10:55**
